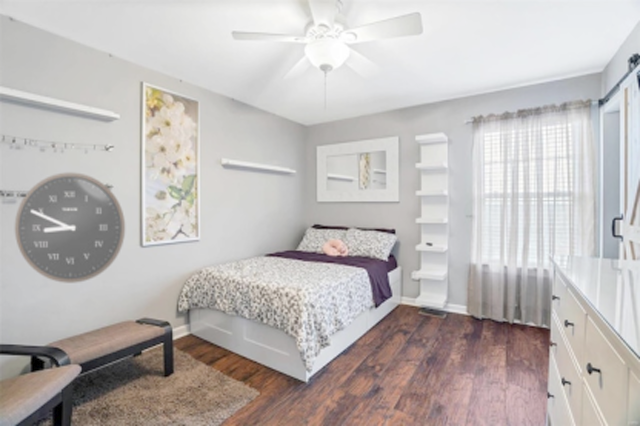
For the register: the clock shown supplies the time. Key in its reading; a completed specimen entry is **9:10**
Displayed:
**8:49**
